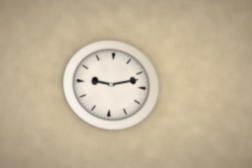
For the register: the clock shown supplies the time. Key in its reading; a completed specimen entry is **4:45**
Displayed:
**9:12**
